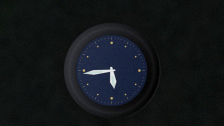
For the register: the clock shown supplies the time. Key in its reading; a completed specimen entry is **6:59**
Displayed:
**5:44**
